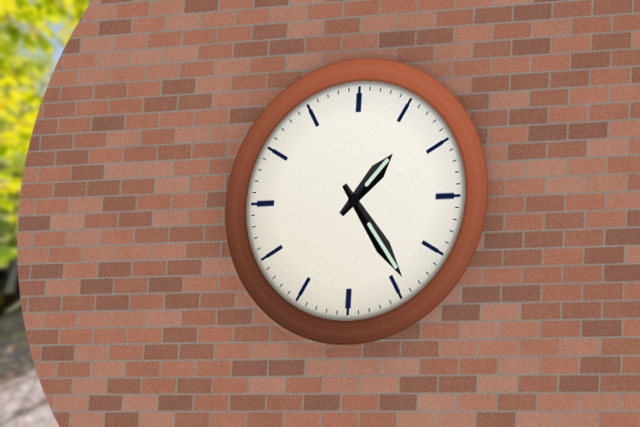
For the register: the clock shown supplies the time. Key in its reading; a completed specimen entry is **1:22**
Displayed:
**1:24**
